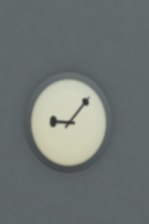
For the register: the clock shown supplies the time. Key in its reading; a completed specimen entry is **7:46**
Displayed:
**9:07**
